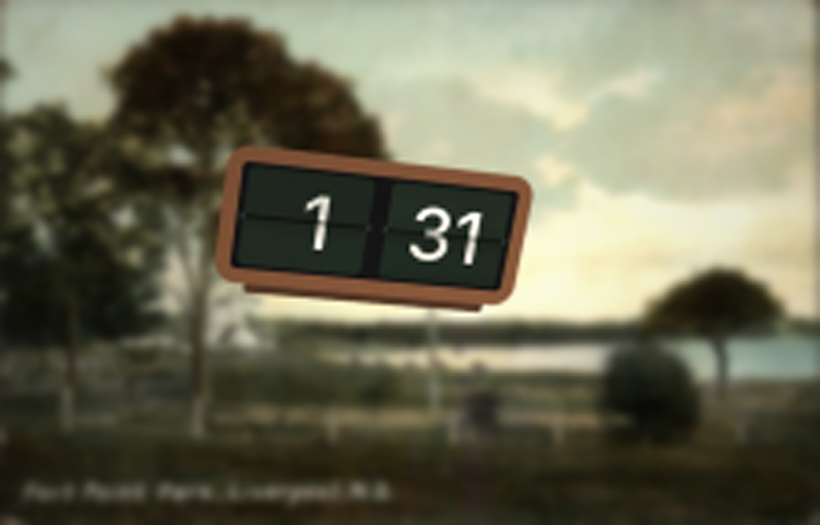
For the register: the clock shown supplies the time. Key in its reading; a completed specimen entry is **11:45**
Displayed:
**1:31**
